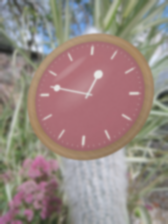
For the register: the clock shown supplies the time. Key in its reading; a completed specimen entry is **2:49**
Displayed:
**12:47**
